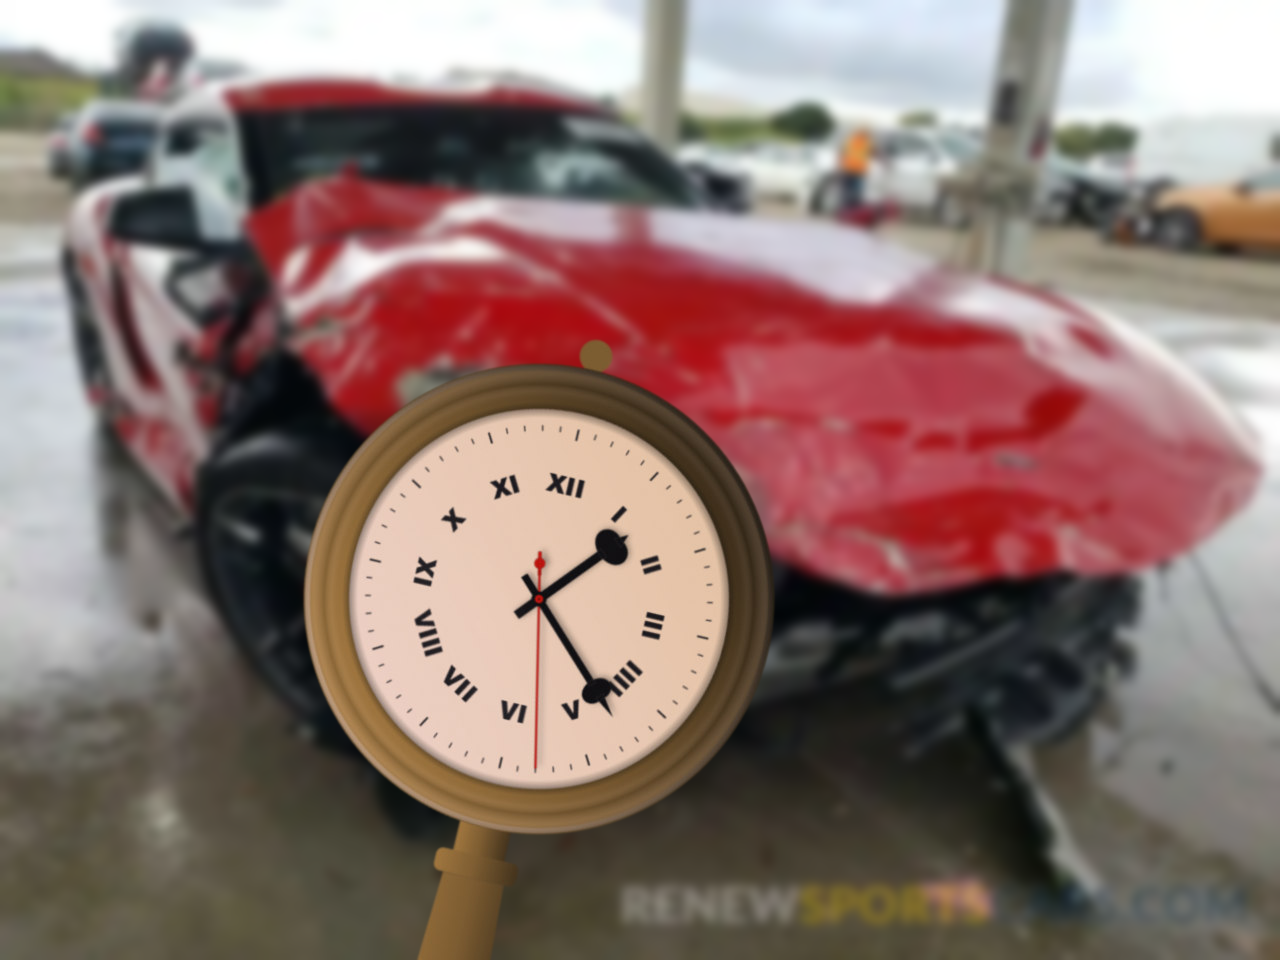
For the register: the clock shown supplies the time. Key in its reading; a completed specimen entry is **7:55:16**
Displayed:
**1:22:28**
